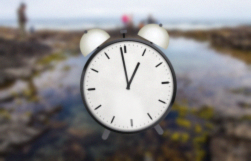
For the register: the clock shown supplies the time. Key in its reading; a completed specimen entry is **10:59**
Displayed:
**12:59**
